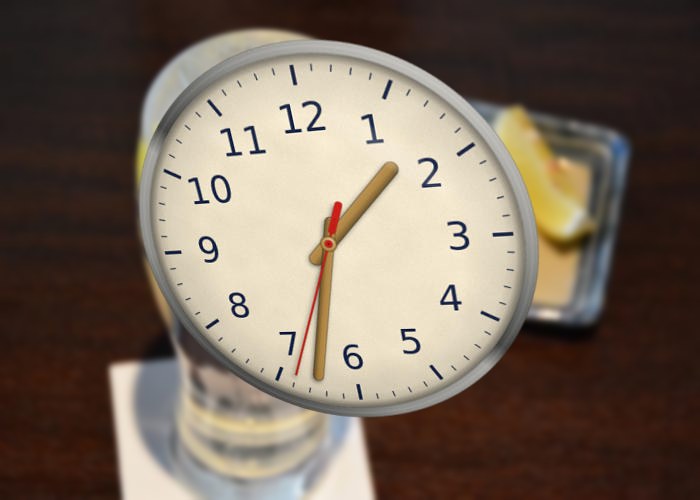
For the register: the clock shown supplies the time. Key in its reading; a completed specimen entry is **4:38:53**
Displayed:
**1:32:34**
